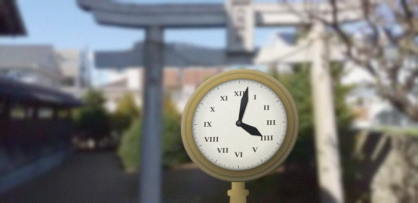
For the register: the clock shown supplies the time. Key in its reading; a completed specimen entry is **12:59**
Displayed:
**4:02**
